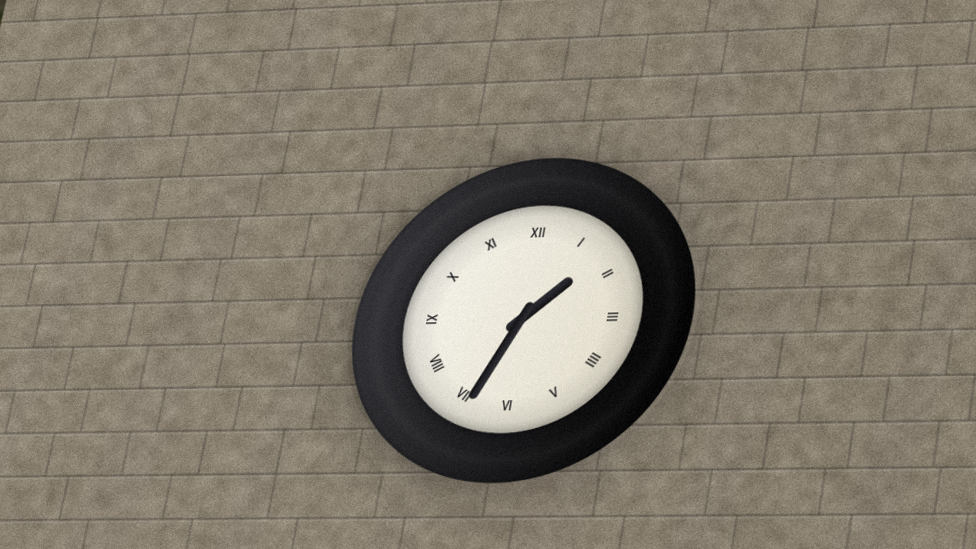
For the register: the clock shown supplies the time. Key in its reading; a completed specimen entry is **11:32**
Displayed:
**1:34**
